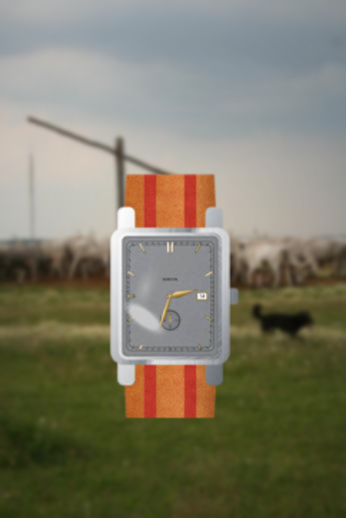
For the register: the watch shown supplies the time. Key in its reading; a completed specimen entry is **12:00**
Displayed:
**2:33**
